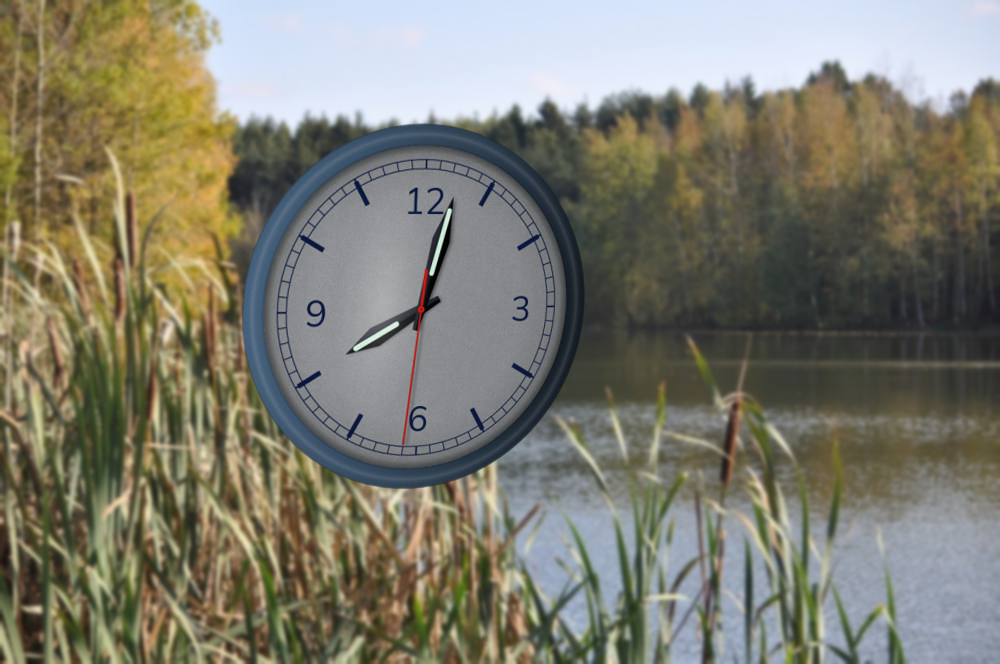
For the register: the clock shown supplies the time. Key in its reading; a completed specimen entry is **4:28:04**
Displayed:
**8:02:31**
